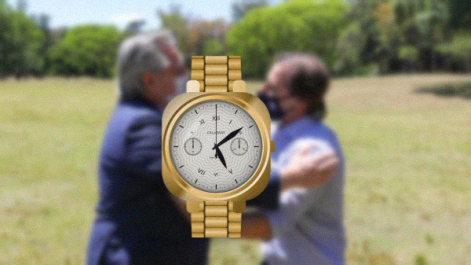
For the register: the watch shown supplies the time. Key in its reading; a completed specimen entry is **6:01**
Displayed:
**5:09**
